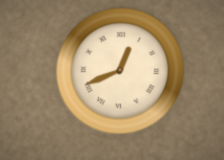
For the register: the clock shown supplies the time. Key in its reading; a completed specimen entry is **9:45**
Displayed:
**12:41**
